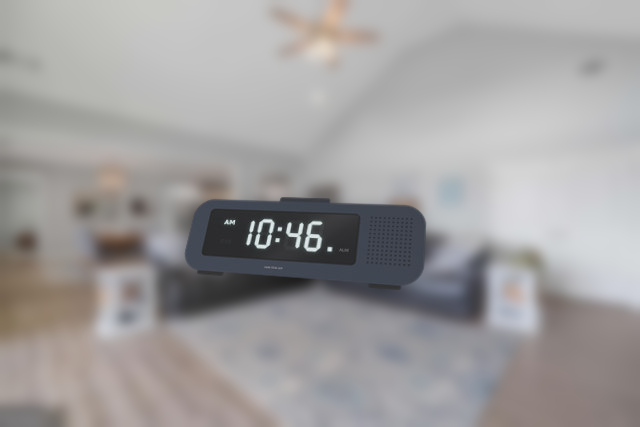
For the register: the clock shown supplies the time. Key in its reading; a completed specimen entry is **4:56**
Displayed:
**10:46**
